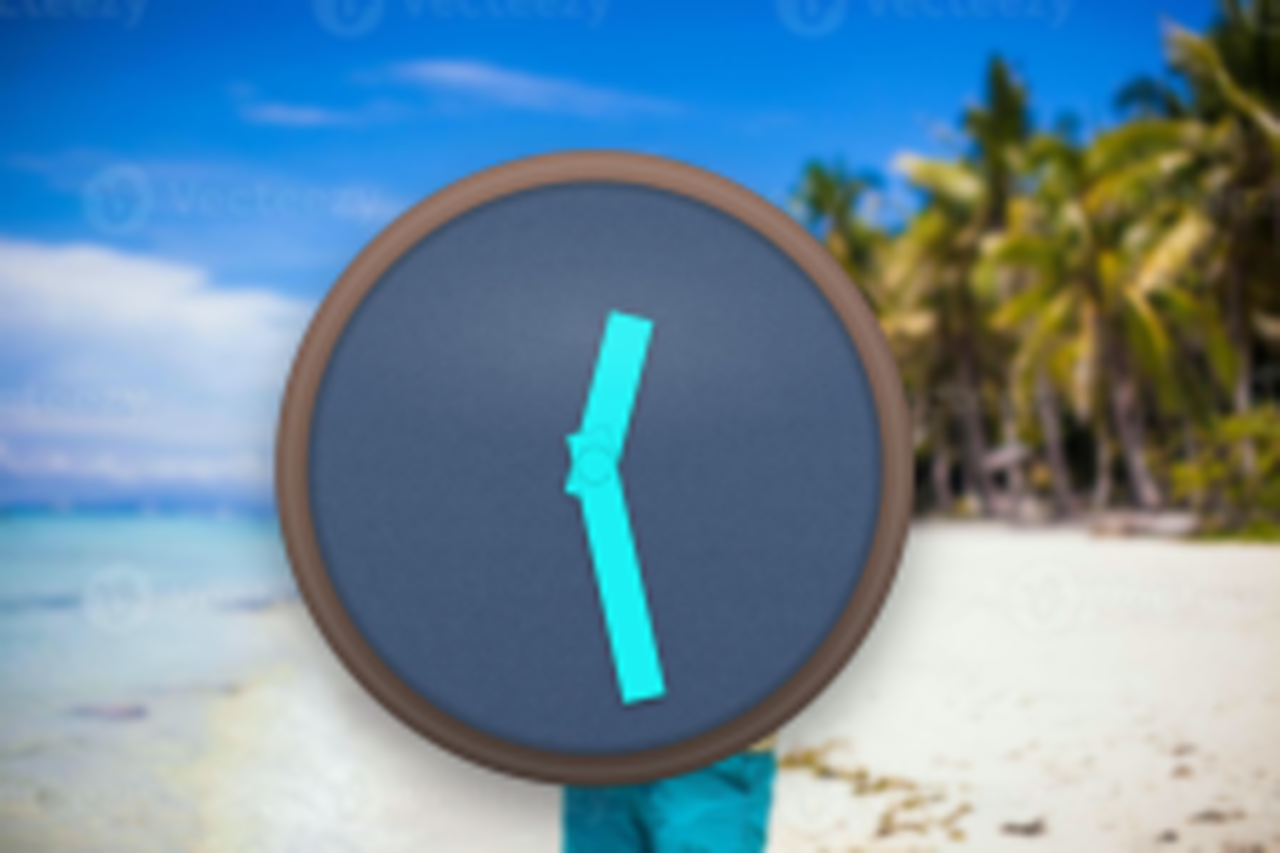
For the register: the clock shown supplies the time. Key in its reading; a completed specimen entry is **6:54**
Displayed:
**12:28**
